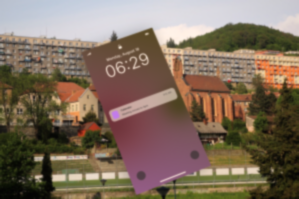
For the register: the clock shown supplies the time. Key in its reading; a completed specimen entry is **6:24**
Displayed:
**6:29**
